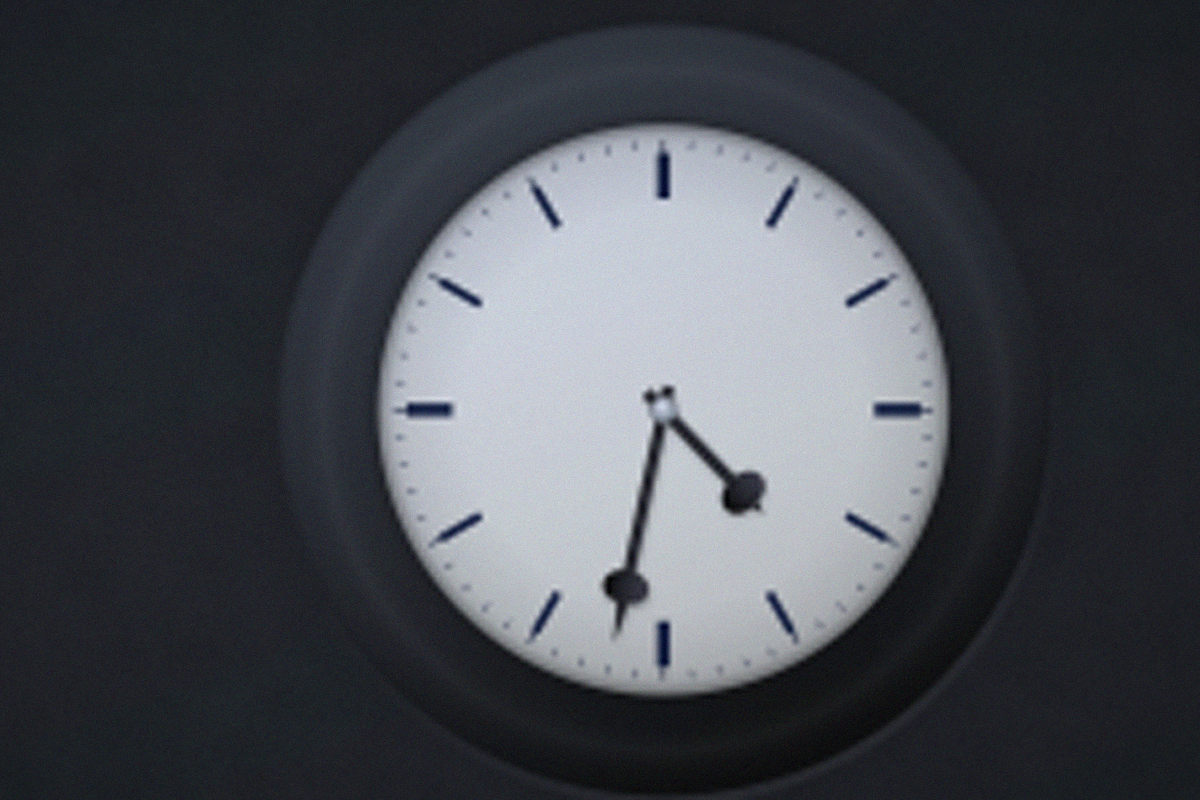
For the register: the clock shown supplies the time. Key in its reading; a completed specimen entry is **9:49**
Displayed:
**4:32**
